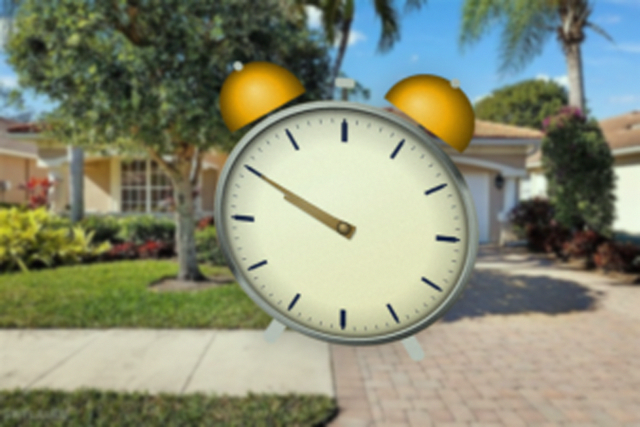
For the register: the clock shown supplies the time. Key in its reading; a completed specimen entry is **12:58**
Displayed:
**9:50**
